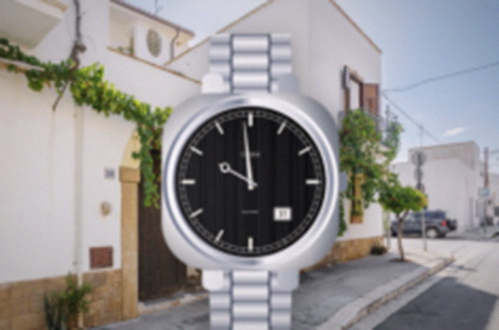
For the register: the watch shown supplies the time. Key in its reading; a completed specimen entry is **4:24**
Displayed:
**9:59**
